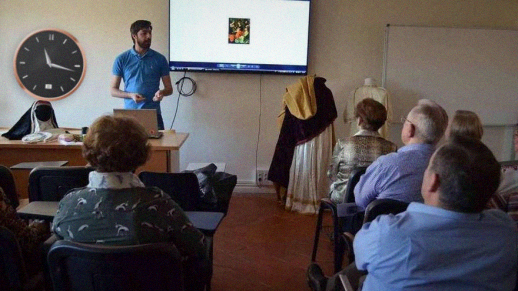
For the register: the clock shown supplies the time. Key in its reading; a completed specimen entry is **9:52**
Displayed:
**11:17**
